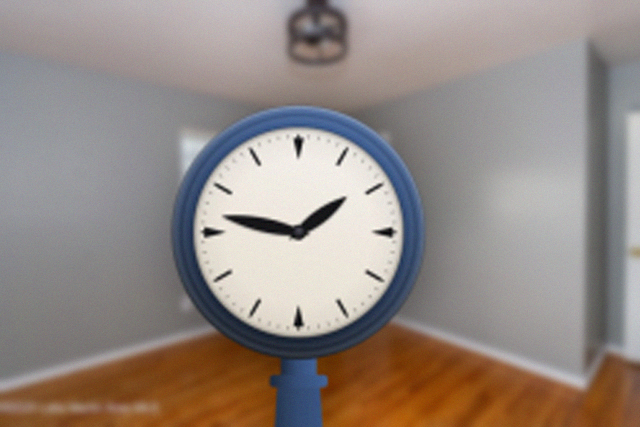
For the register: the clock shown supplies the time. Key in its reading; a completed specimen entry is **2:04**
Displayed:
**1:47**
